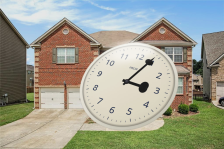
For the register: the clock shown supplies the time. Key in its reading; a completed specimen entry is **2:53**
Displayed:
**3:04**
